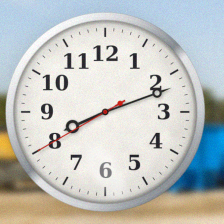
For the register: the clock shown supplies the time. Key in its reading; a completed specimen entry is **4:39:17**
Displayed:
**8:11:40**
